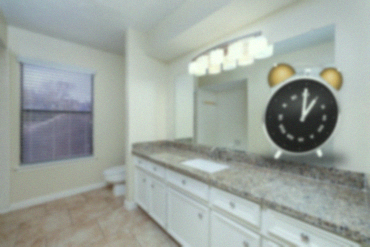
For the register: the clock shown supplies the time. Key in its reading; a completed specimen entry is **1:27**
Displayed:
**1:00**
